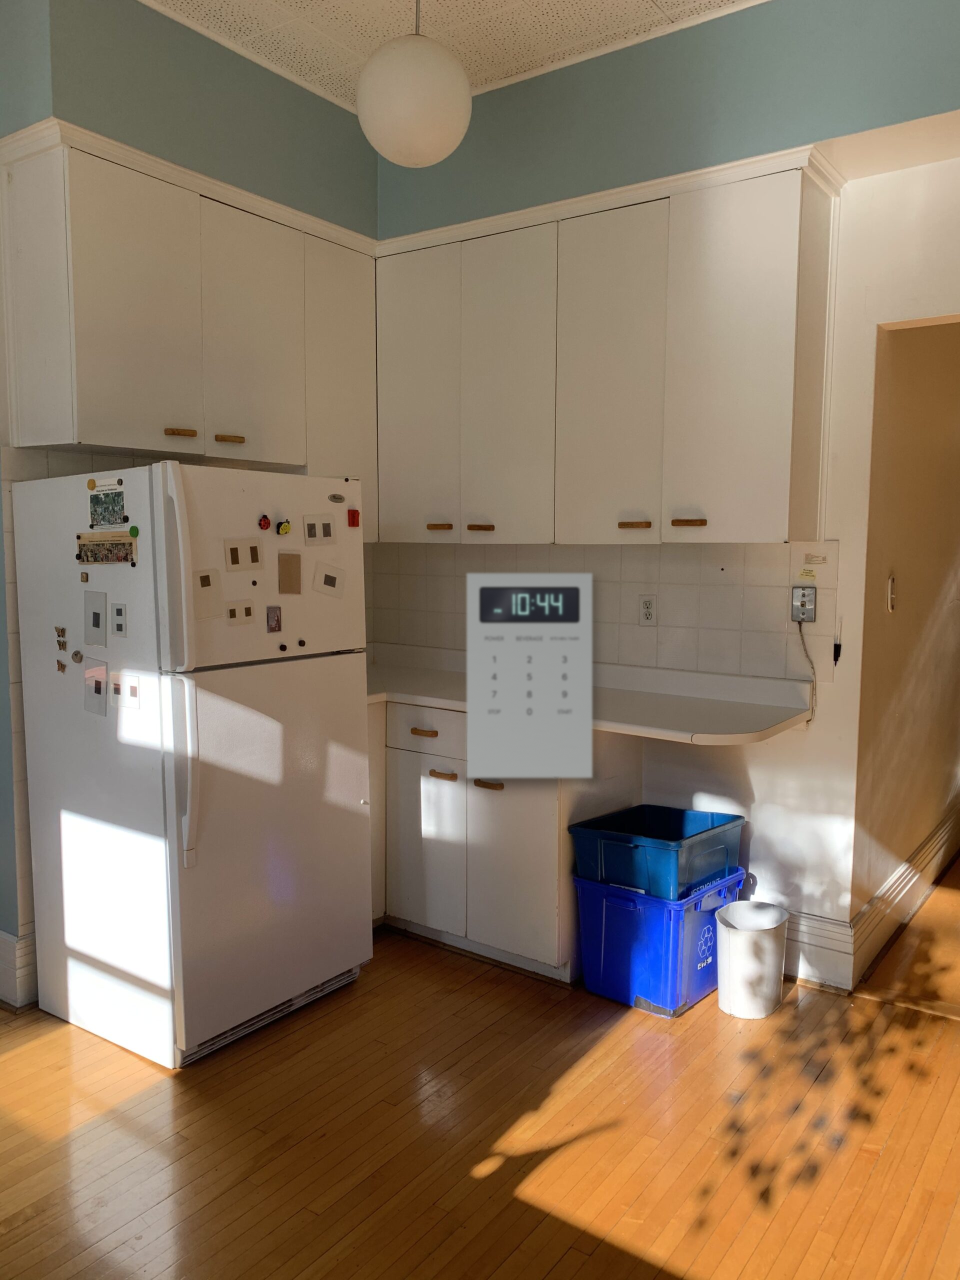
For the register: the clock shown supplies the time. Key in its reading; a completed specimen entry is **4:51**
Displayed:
**10:44**
